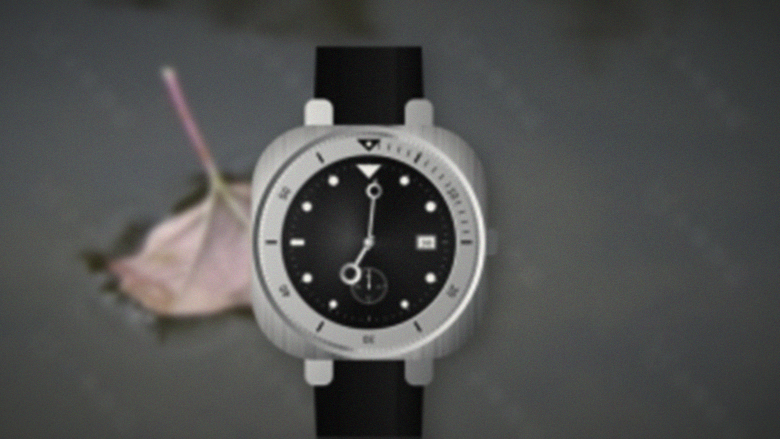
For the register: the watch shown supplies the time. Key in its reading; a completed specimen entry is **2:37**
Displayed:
**7:01**
